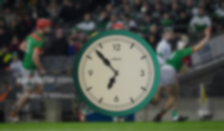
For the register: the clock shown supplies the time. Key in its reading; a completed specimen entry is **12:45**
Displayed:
**6:53**
